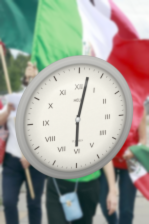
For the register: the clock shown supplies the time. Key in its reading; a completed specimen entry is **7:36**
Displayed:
**6:02**
